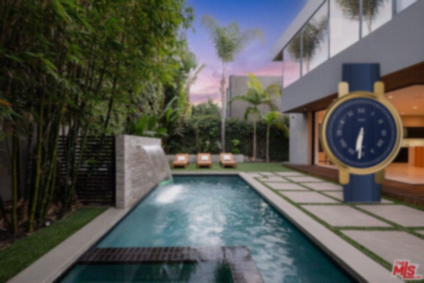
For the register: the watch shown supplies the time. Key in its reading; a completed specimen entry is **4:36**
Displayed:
**6:31**
